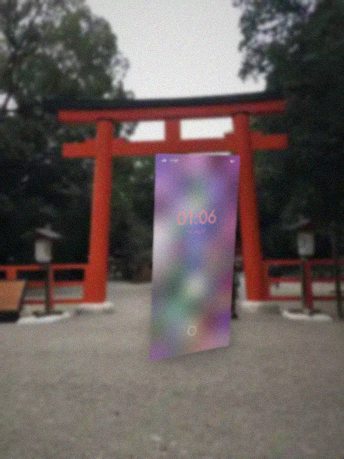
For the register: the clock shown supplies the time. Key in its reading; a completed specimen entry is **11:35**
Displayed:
**1:06**
